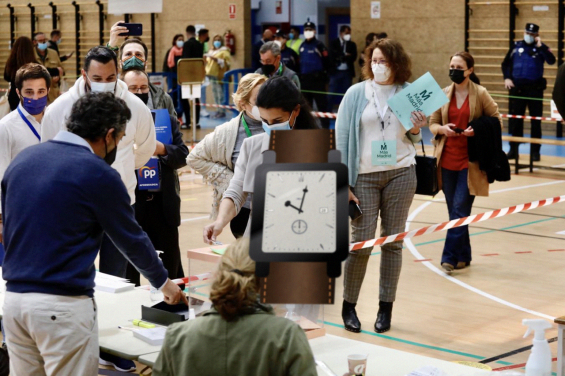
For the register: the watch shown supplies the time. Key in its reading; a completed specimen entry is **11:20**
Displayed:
**10:02**
